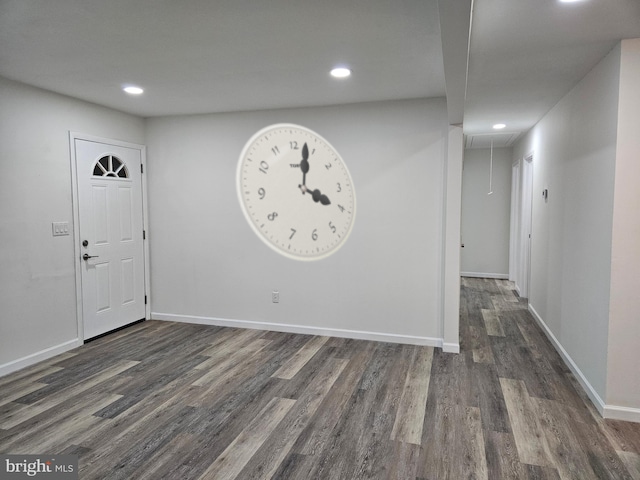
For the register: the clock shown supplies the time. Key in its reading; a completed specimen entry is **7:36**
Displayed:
**4:03**
